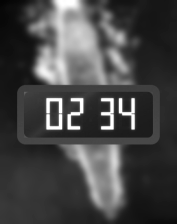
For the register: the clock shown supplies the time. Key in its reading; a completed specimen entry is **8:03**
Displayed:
**2:34**
